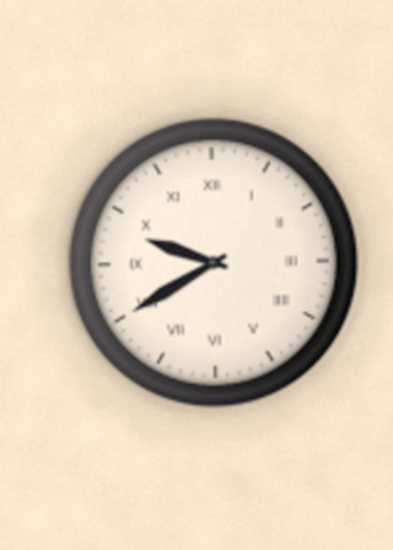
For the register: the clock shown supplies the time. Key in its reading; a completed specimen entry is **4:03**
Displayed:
**9:40**
